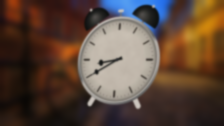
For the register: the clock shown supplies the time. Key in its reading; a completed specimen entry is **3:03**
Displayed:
**8:40**
